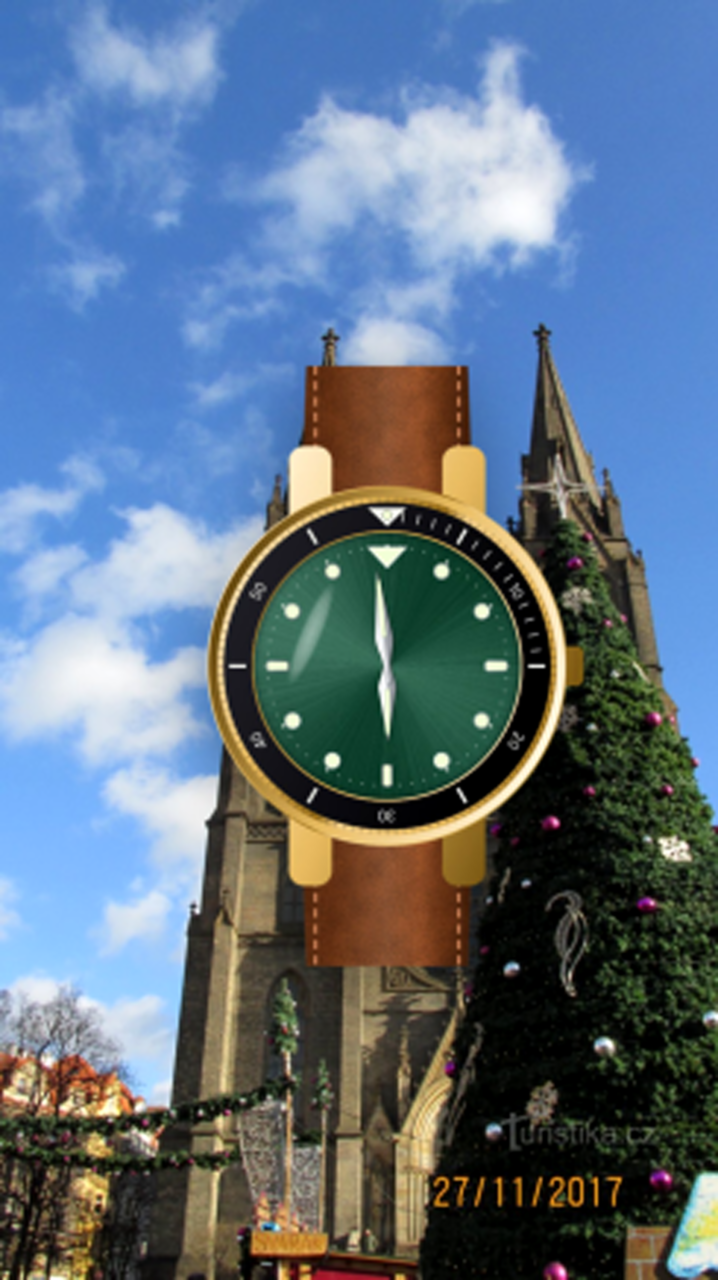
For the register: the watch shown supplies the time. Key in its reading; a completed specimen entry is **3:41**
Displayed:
**5:59**
